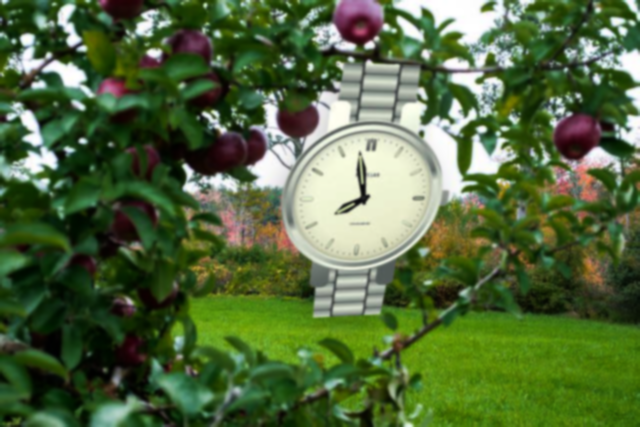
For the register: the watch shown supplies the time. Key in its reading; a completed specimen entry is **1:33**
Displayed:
**7:58**
